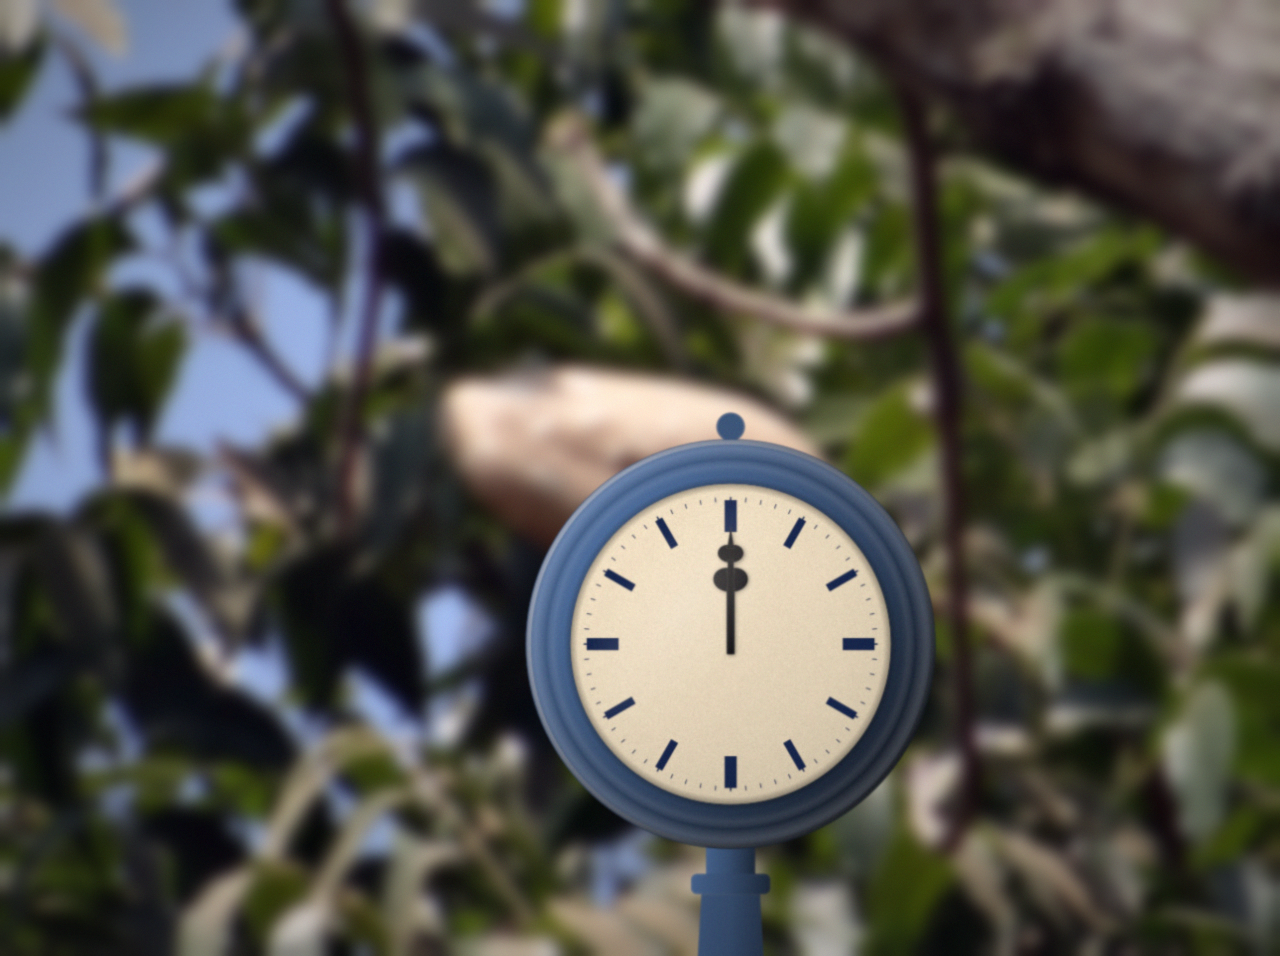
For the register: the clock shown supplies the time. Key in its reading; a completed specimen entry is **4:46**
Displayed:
**12:00**
